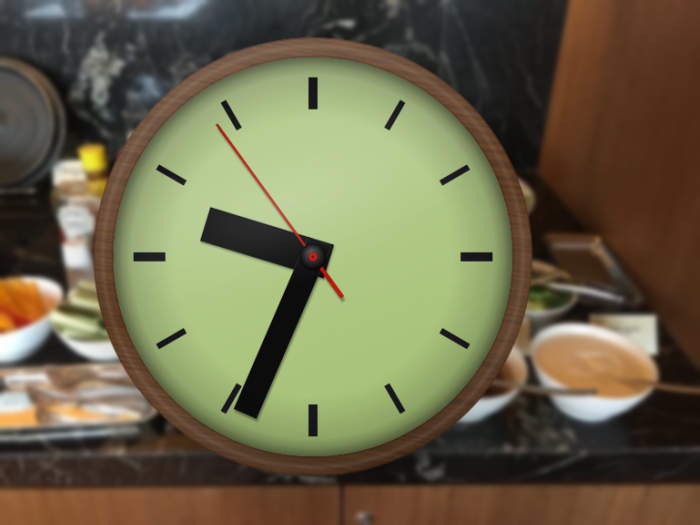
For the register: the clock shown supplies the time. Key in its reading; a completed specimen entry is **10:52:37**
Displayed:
**9:33:54**
